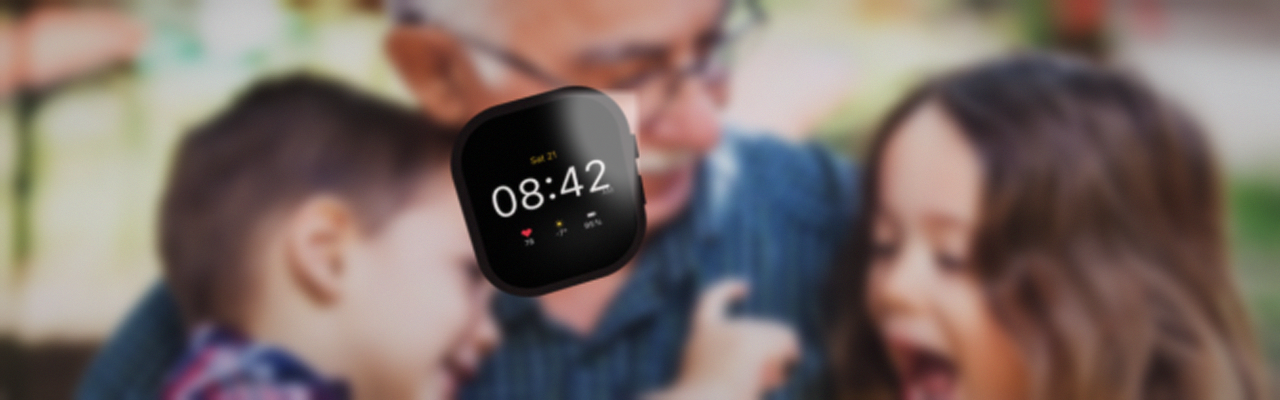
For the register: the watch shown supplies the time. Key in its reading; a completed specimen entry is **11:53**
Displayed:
**8:42**
